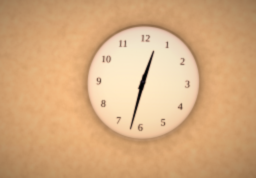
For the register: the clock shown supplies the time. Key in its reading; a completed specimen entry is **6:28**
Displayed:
**12:32**
